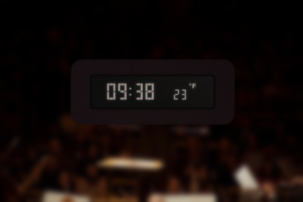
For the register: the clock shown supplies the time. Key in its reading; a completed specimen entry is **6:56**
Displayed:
**9:38**
